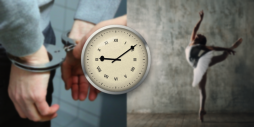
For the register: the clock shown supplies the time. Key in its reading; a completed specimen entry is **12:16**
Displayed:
**9:09**
